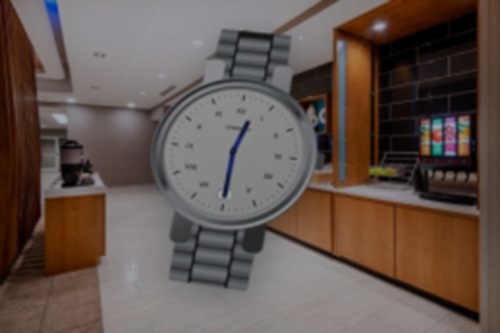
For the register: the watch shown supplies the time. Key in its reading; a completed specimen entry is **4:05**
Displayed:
**12:30**
